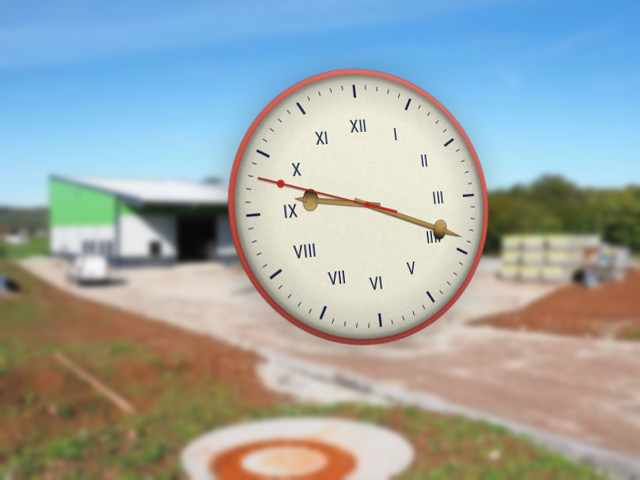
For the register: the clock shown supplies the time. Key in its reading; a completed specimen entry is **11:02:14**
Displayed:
**9:18:48**
